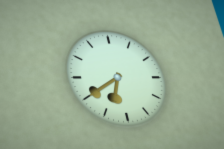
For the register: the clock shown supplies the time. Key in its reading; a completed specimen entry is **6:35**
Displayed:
**6:40**
